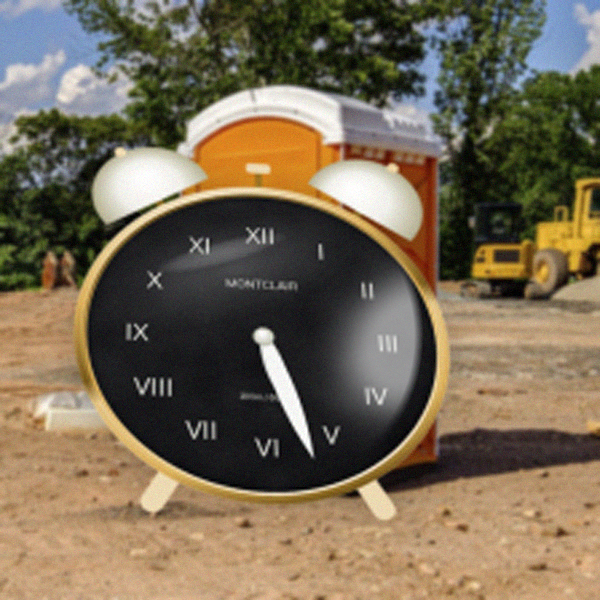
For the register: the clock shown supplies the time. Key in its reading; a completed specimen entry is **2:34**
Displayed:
**5:27**
